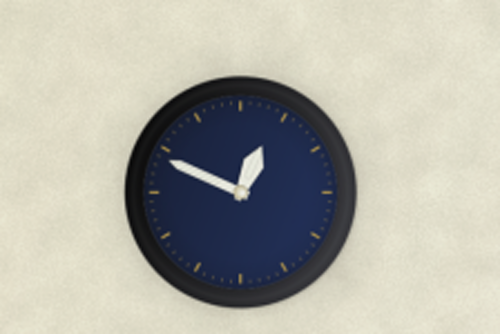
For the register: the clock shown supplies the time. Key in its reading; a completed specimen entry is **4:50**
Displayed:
**12:49**
